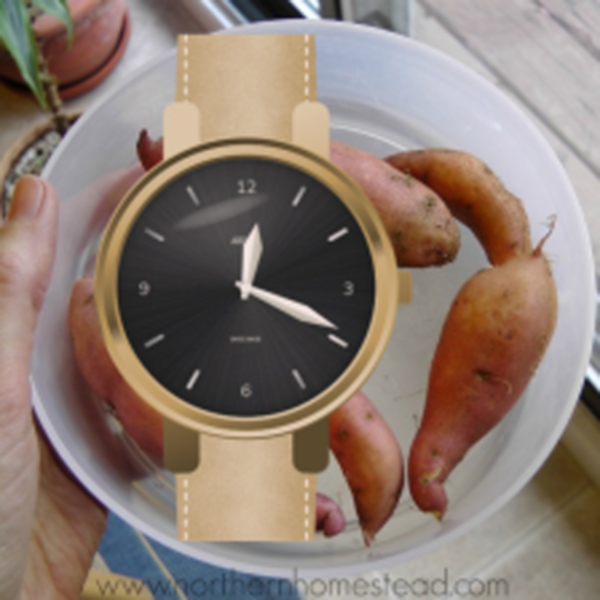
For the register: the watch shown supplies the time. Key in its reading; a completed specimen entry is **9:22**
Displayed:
**12:19**
